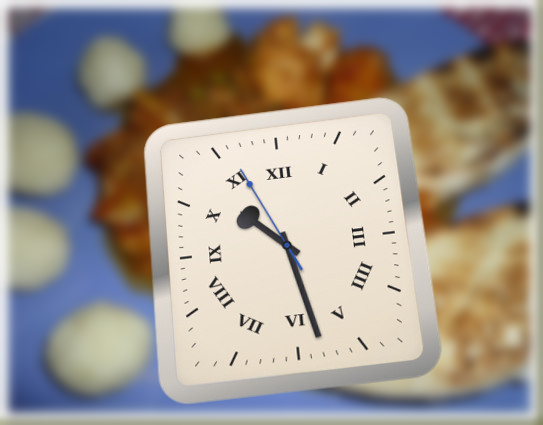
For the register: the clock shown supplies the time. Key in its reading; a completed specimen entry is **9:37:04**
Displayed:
**10:27:56**
